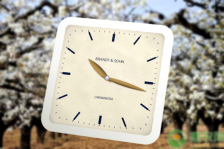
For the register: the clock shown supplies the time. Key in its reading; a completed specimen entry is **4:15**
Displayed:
**10:17**
